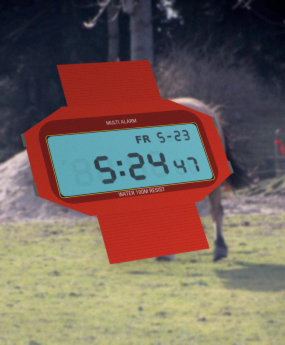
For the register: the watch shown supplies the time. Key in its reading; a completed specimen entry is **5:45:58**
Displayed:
**5:24:47**
